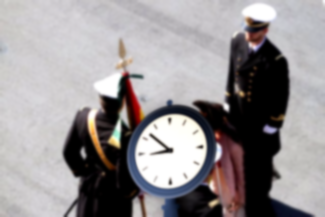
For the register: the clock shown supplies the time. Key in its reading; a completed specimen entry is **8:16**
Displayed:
**8:52**
